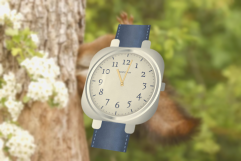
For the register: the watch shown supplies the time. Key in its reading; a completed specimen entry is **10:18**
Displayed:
**11:02**
